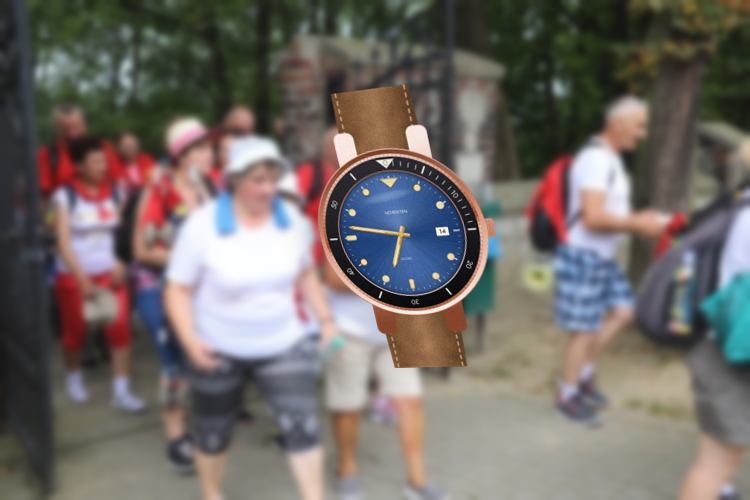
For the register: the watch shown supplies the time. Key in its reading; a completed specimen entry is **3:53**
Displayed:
**6:47**
